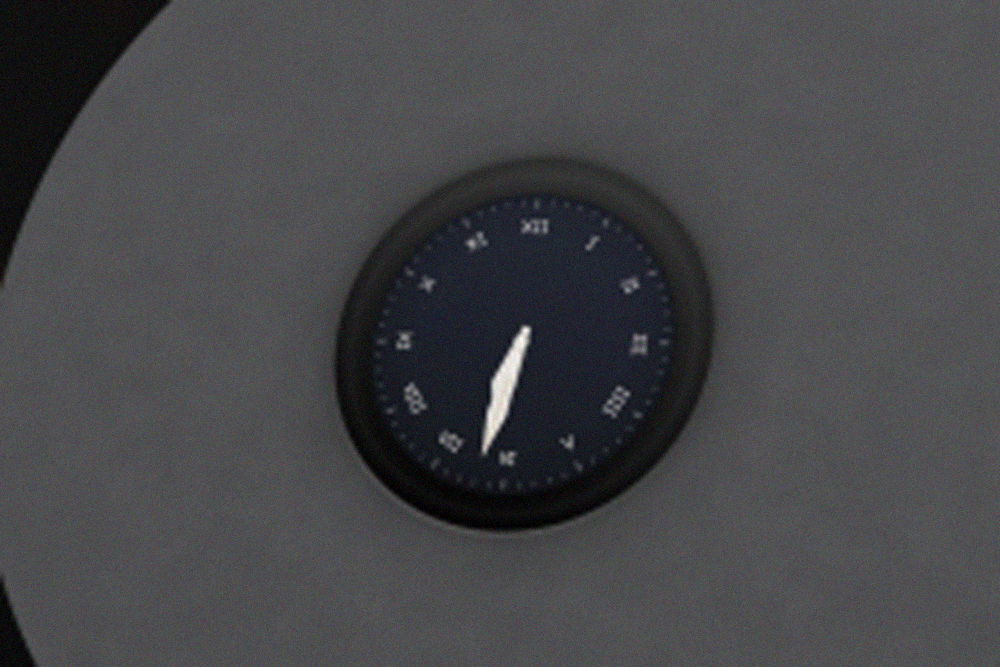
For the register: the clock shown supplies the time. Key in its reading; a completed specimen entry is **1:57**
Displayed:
**6:32**
